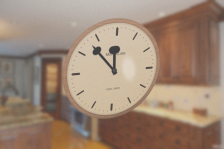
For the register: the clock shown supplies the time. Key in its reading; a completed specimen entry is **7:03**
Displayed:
**11:53**
